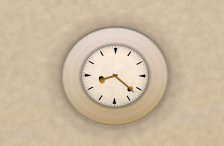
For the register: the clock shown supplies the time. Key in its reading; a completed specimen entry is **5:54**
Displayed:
**8:22**
